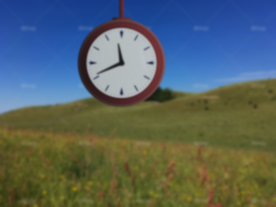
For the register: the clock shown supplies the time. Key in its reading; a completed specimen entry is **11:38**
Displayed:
**11:41**
